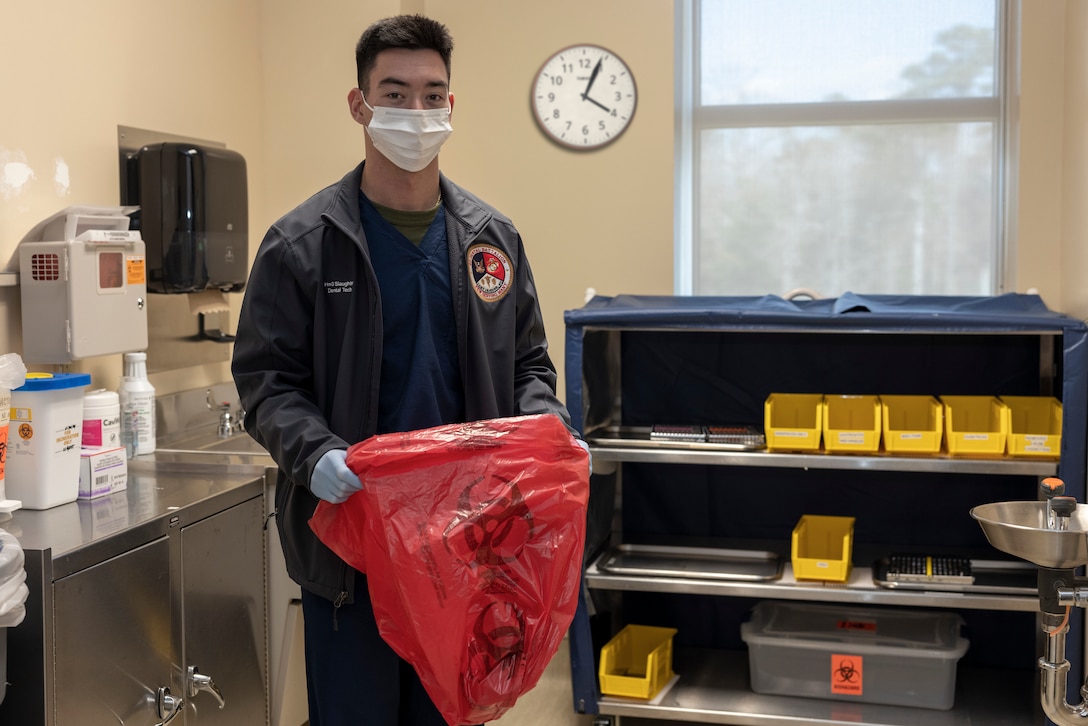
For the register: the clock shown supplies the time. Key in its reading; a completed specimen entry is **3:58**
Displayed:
**4:04**
